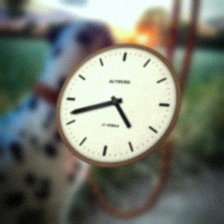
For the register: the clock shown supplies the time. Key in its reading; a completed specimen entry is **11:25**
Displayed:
**4:42**
